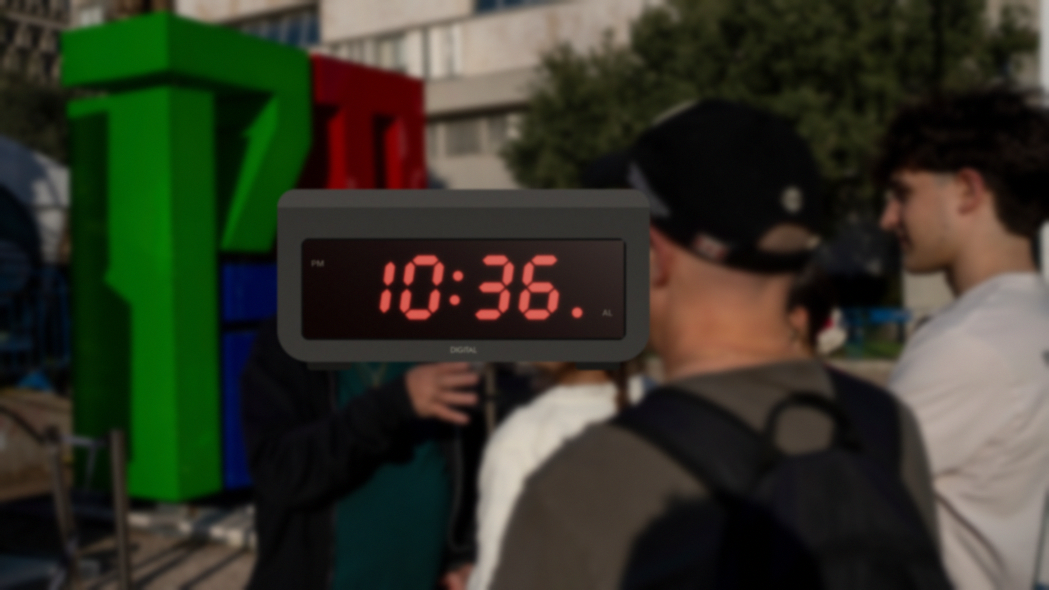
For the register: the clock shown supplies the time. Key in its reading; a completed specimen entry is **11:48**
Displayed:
**10:36**
